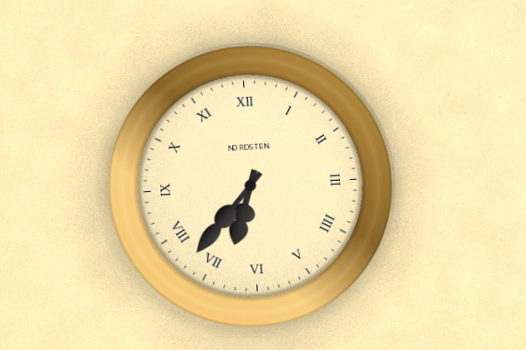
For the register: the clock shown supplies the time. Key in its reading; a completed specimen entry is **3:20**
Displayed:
**6:37**
